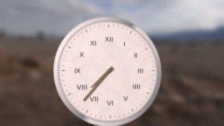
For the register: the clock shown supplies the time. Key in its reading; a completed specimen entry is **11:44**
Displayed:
**7:37**
